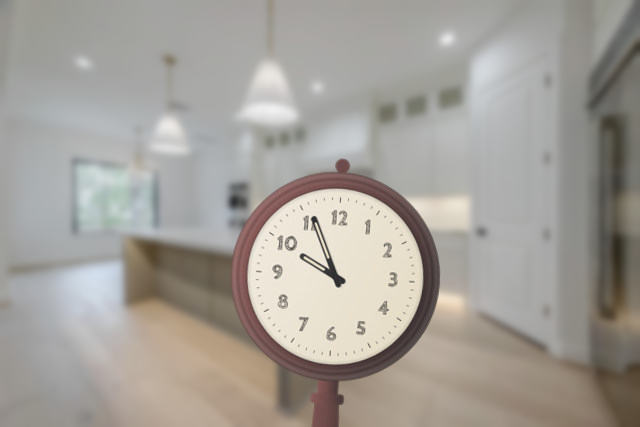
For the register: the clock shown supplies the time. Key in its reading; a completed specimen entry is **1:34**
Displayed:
**9:56**
